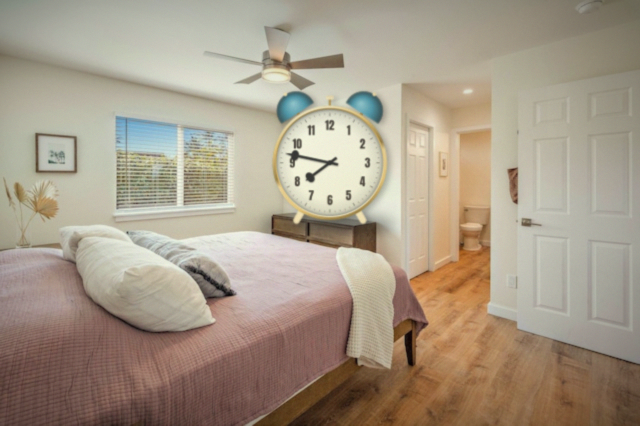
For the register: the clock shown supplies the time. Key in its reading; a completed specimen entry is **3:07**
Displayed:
**7:47**
